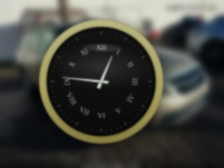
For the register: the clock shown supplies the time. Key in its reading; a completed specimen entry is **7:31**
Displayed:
**12:46**
